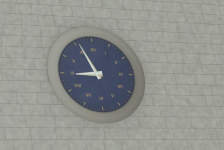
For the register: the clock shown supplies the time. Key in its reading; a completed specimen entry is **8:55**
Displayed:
**8:56**
